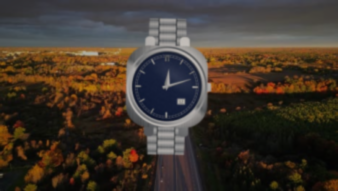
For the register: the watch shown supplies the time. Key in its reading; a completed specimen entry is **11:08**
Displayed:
**12:12**
